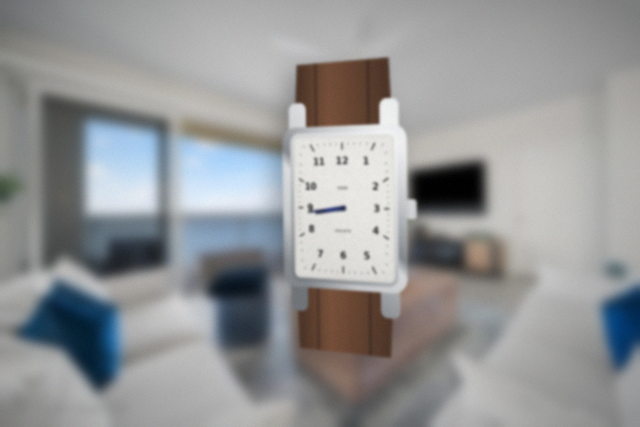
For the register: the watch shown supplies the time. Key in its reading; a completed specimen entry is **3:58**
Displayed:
**8:44**
